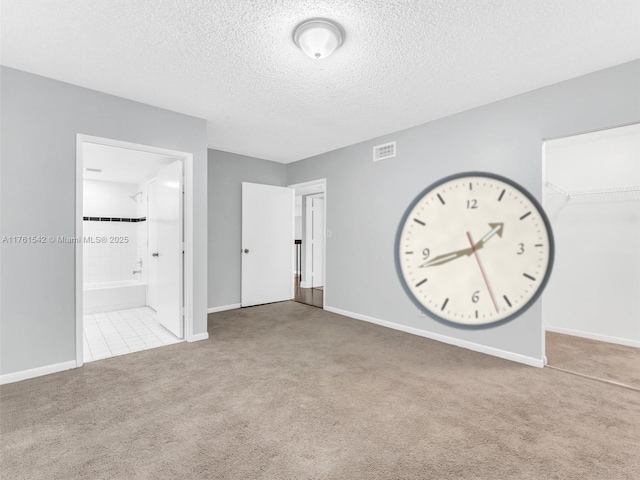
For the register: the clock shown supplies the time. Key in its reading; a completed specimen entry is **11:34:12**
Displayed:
**1:42:27**
